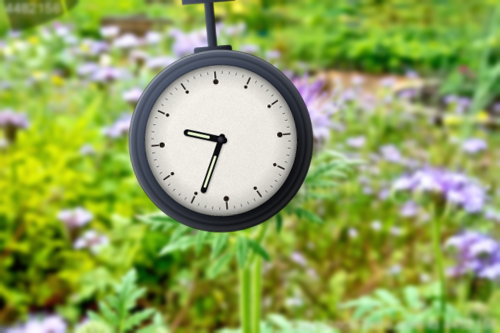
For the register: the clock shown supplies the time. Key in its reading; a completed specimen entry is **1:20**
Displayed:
**9:34**
